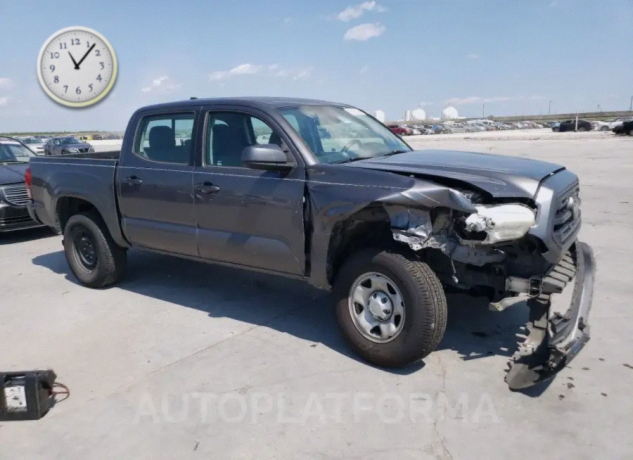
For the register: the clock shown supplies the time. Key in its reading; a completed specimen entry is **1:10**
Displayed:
**11:07**
